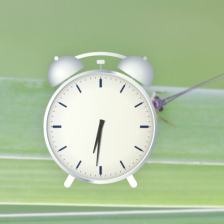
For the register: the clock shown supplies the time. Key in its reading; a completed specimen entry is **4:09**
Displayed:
**6:31**
